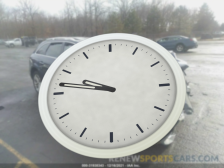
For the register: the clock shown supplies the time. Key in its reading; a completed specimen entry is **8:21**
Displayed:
**9:47**
